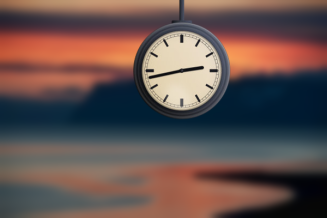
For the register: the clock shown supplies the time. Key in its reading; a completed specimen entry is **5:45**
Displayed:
**2:43**
